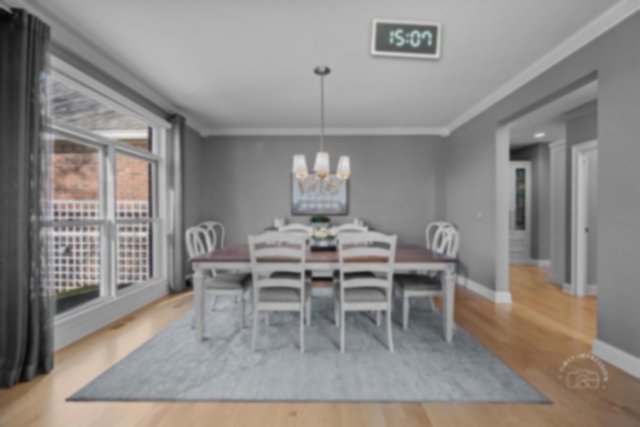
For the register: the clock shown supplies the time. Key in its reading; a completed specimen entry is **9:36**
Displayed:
**15:07**
